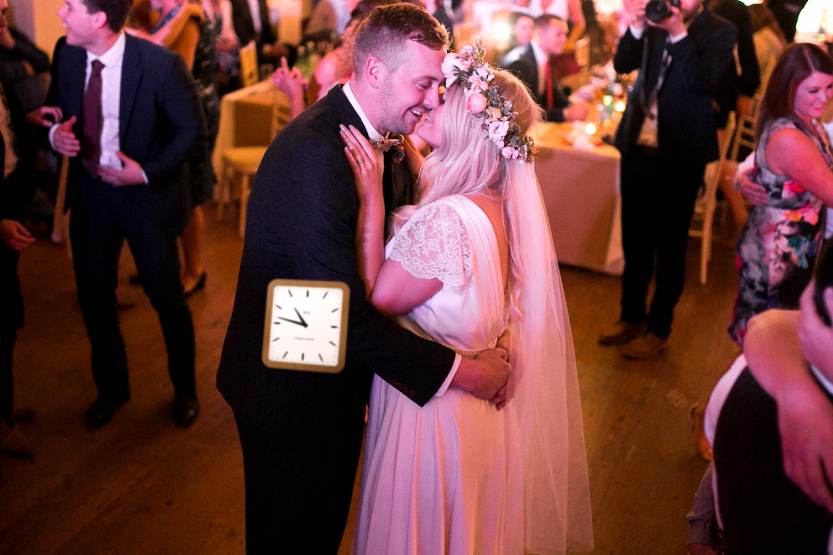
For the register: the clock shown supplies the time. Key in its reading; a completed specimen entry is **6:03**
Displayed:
**10:47**
